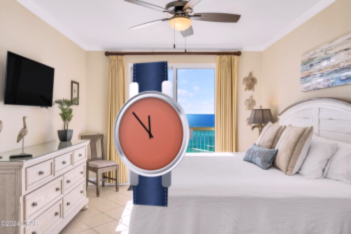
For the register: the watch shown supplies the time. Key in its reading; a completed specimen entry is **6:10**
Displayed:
**11:53**
